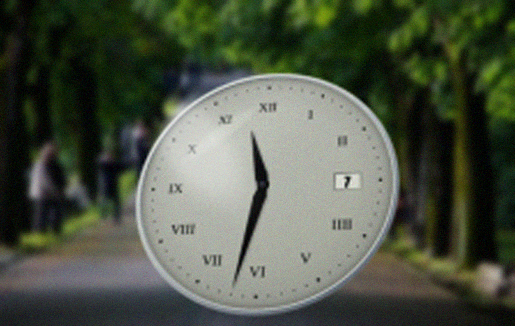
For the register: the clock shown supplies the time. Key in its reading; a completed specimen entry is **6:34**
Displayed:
**11:32**
